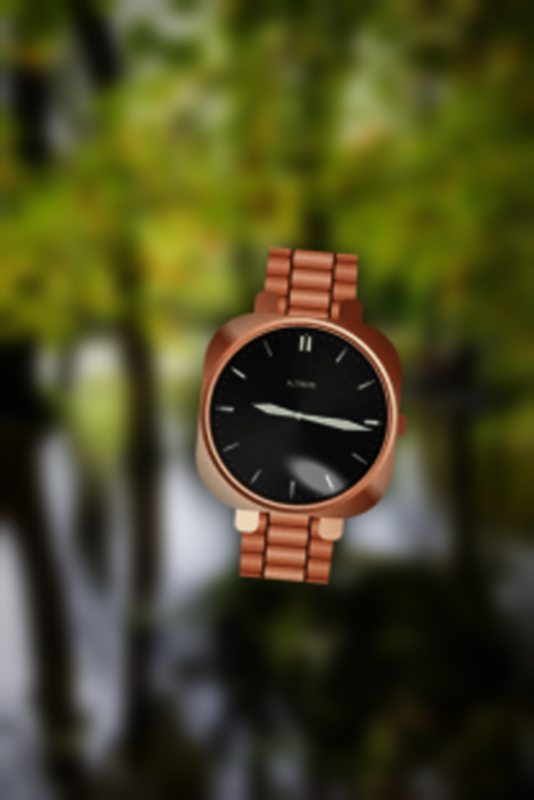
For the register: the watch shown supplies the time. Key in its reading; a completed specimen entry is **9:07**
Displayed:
**9:16**
